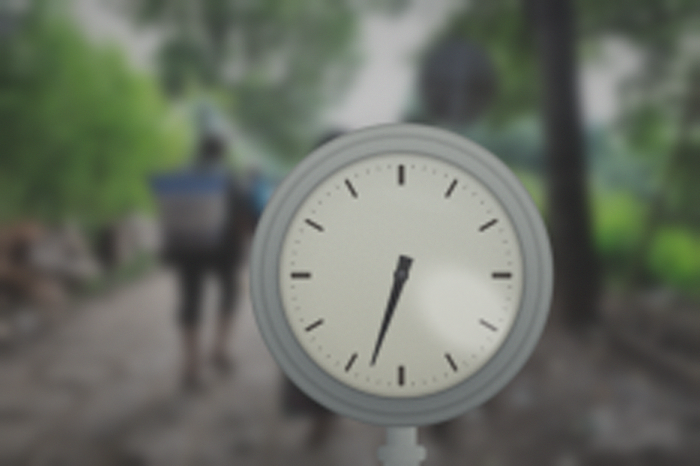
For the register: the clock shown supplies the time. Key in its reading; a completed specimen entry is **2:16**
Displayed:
**6:33**
